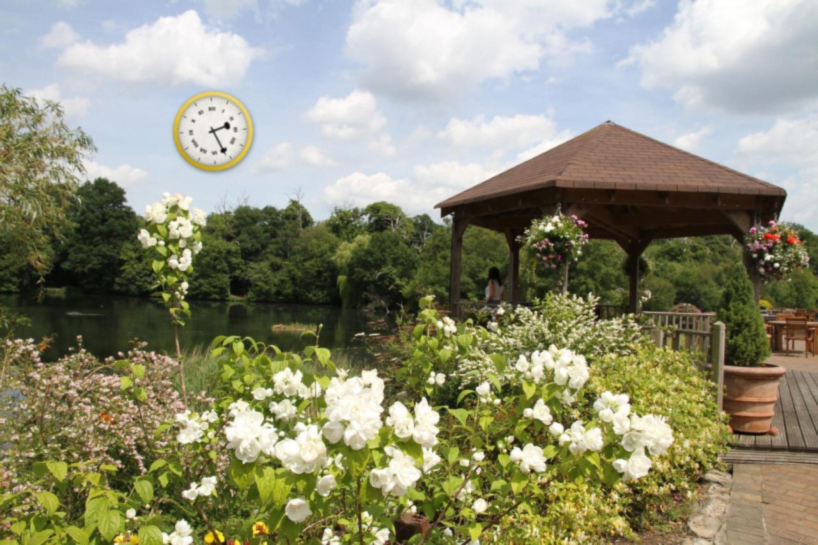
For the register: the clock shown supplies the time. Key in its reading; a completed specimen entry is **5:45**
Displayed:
**2:26**
